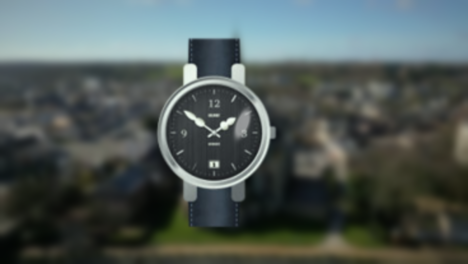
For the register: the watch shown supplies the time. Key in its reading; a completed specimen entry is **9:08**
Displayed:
**1:51**
